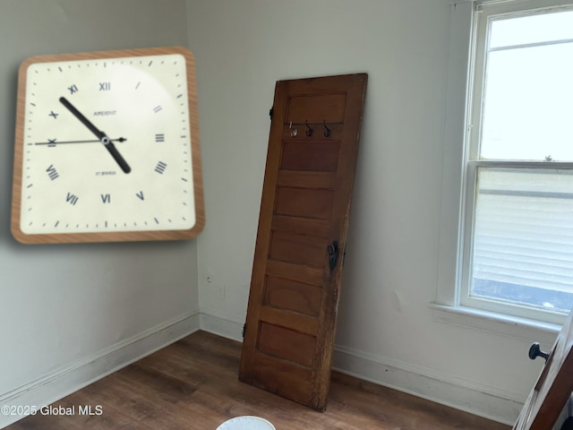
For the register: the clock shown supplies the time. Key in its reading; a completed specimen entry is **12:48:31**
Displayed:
**4:52:45**
